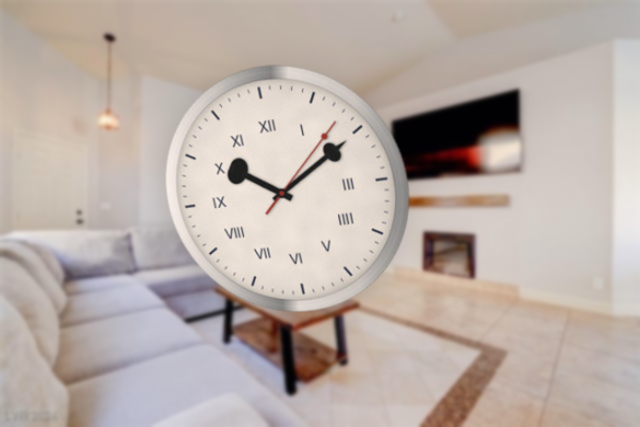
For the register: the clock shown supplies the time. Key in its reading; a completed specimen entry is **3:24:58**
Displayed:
**10:10:08**
